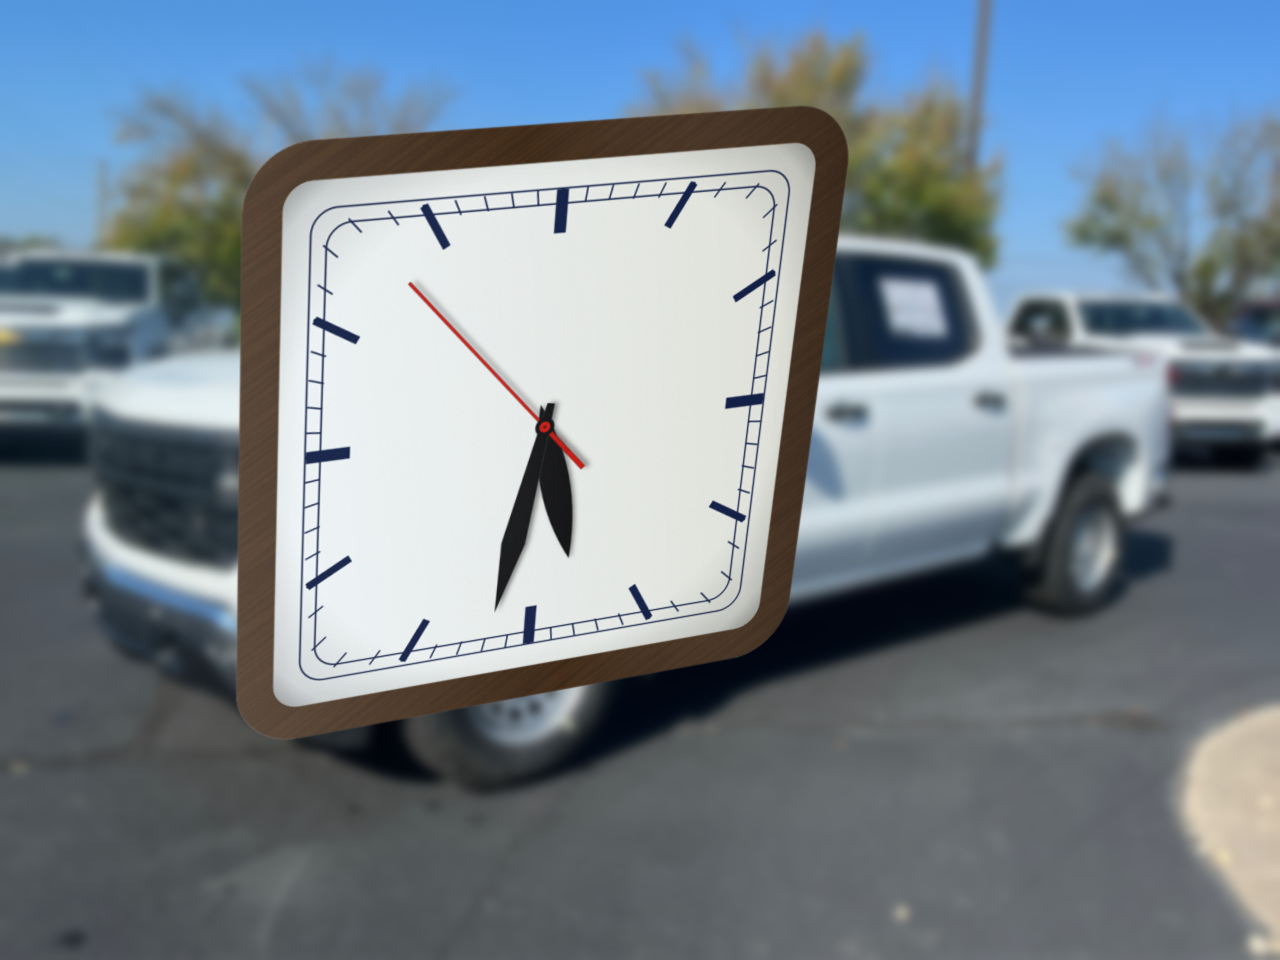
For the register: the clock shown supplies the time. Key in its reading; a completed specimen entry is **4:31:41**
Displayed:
**5:31:53**
